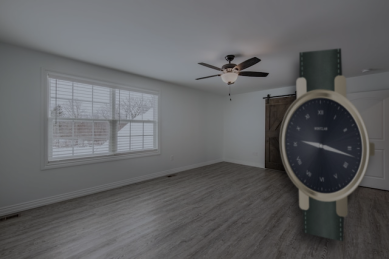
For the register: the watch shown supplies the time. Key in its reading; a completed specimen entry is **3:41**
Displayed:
**9:17**
